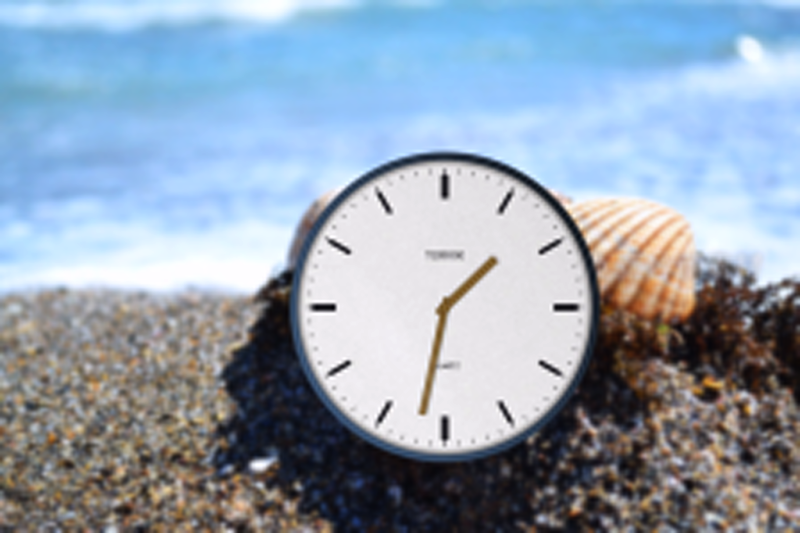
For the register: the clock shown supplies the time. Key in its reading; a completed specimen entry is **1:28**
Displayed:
**1:32**
